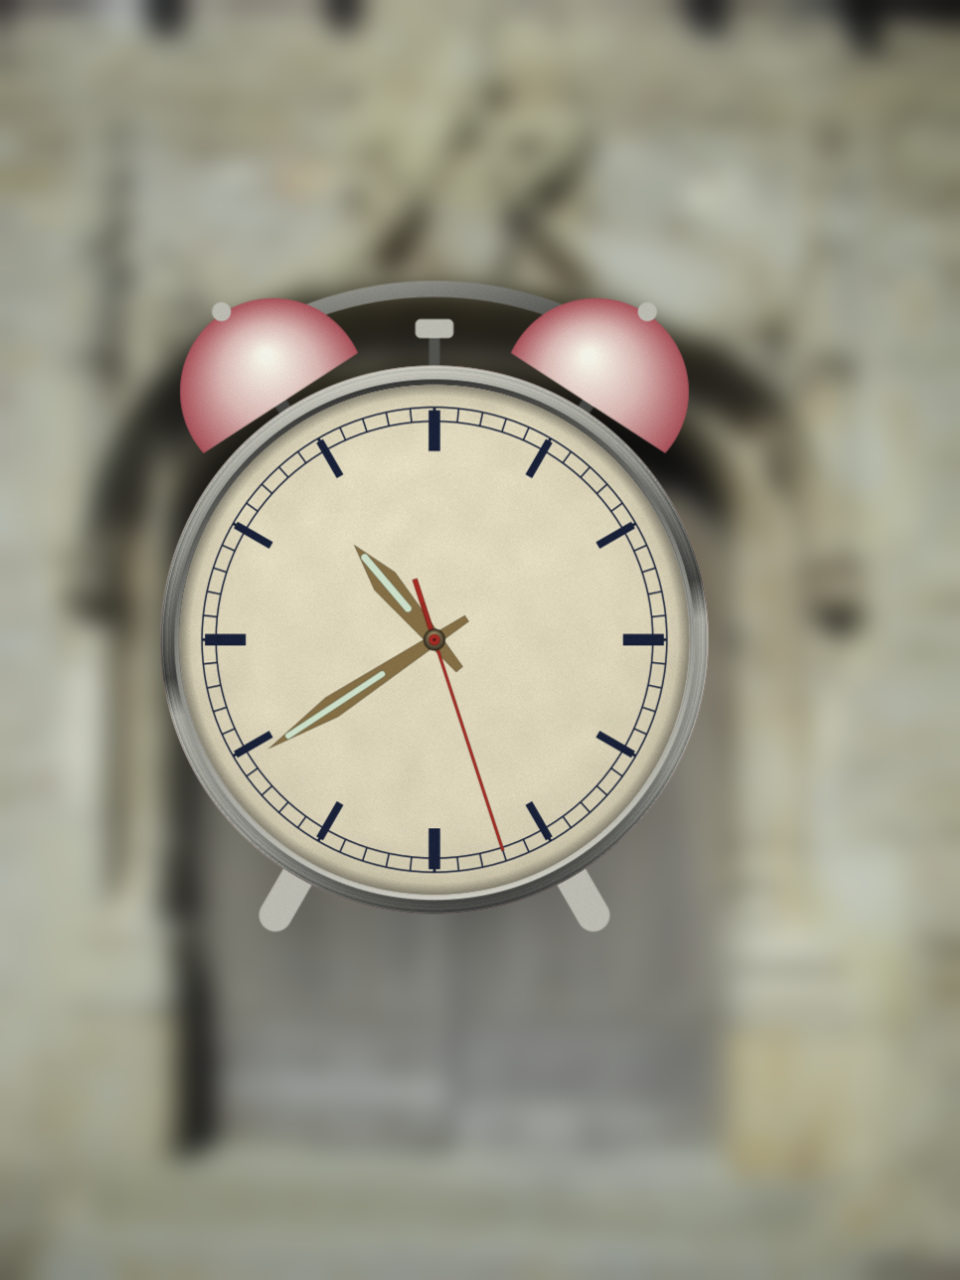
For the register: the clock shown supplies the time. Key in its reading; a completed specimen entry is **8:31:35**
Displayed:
**10:39:27**
